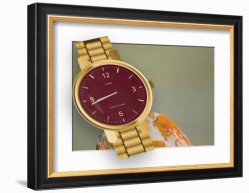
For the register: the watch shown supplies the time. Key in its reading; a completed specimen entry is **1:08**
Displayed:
**8:43**
